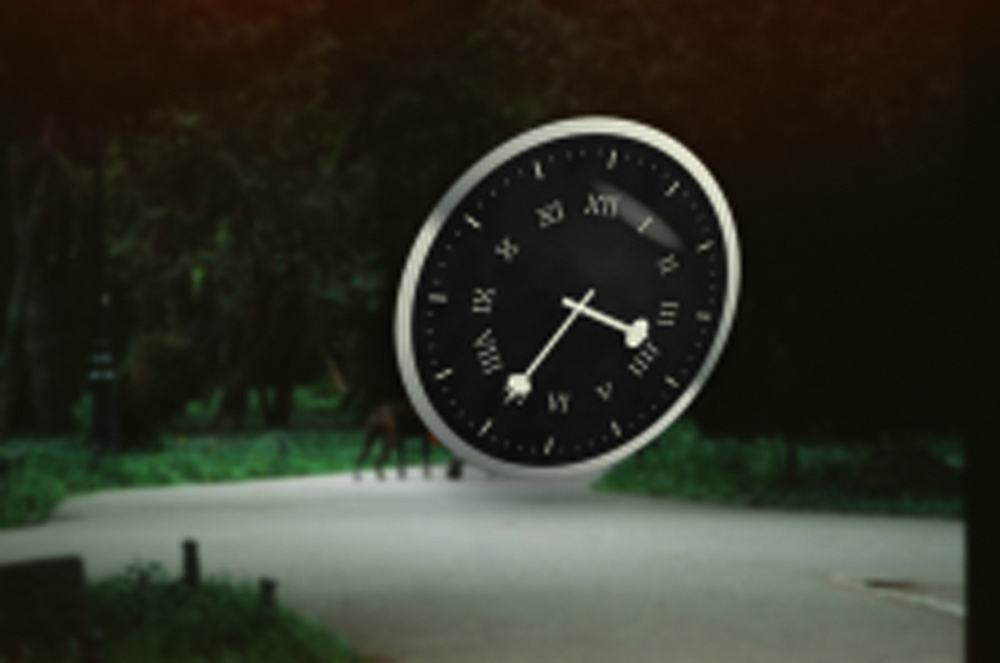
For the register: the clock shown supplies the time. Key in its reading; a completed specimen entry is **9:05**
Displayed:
**3:35**
